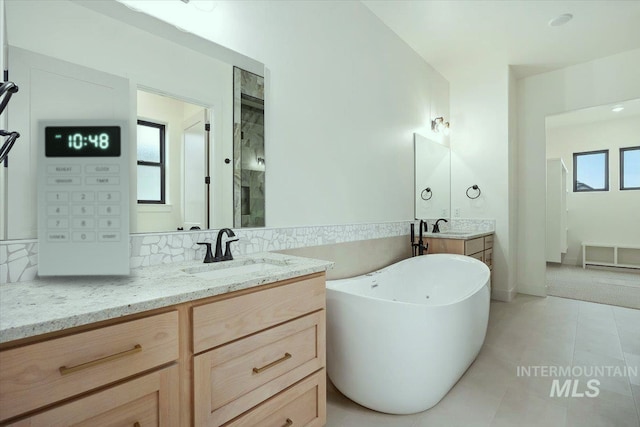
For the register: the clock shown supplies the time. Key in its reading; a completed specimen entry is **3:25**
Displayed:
**10:48**
